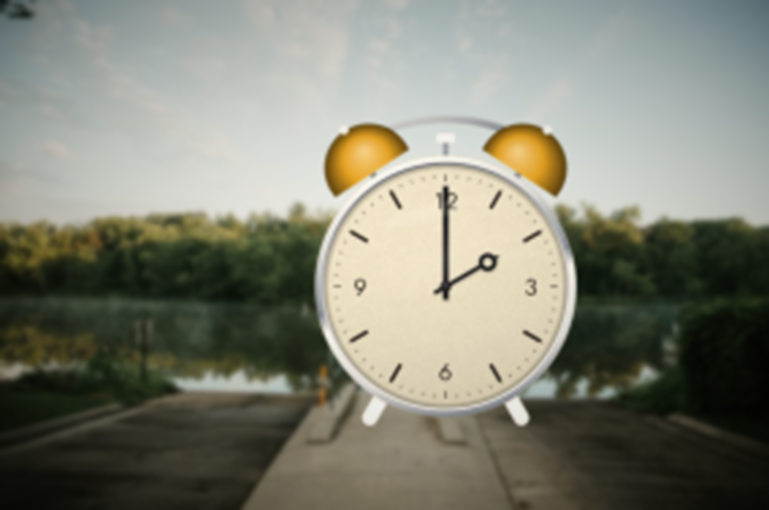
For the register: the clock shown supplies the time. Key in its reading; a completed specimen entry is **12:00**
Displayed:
**2:00**
